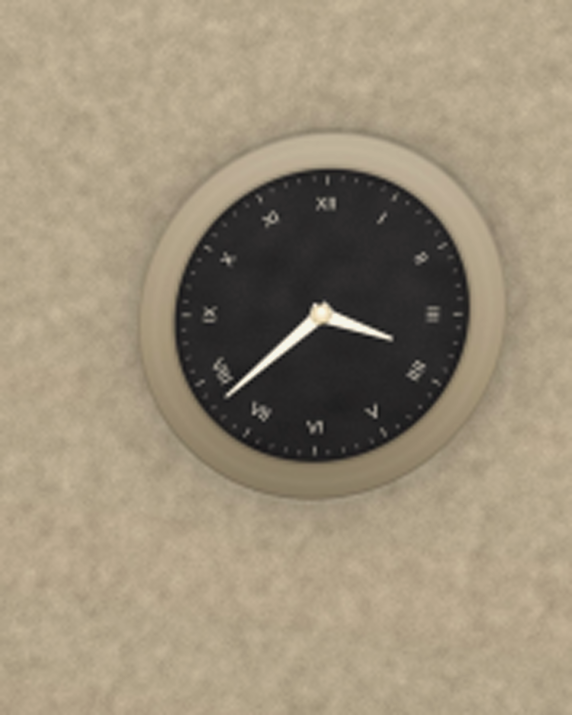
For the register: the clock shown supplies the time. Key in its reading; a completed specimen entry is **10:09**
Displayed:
**3:38**
